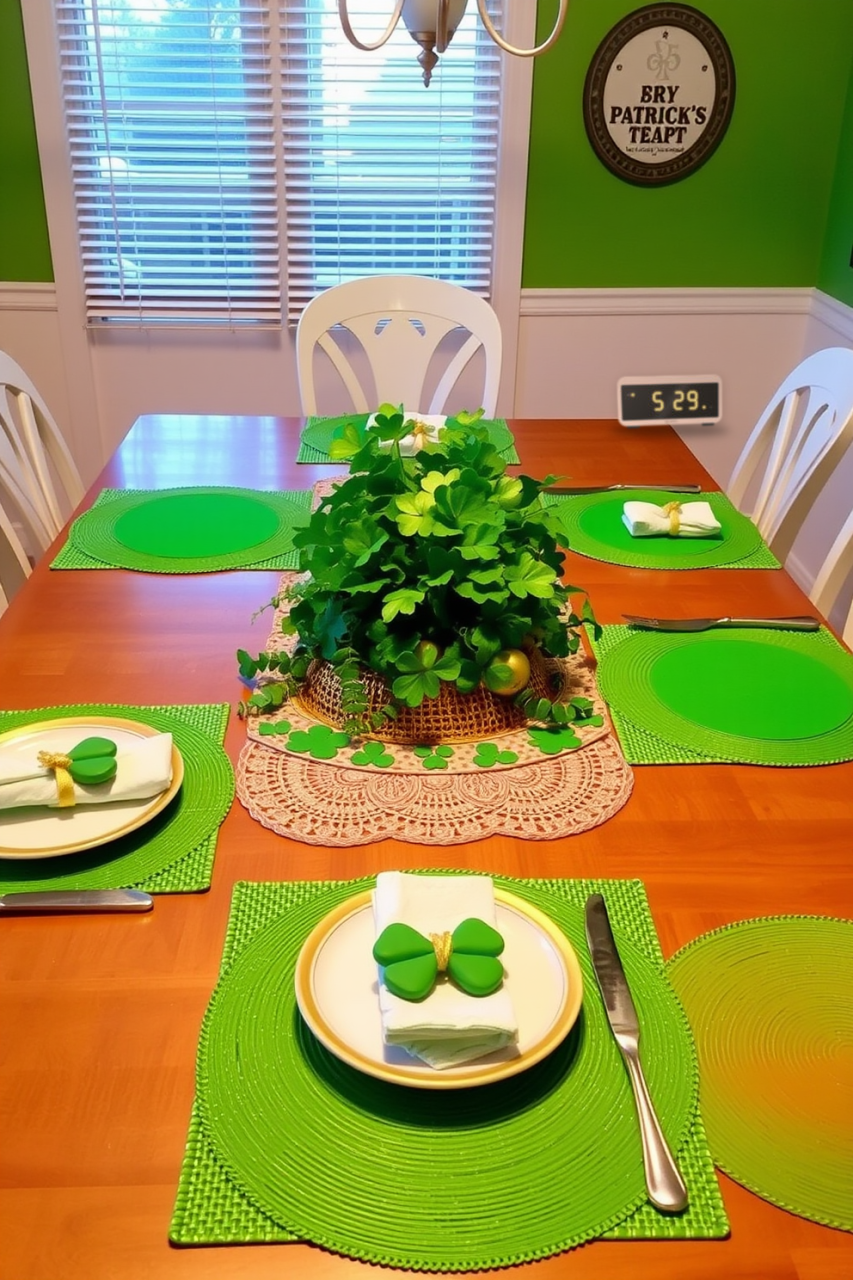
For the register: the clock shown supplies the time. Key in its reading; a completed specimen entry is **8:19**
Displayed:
**5:29**
